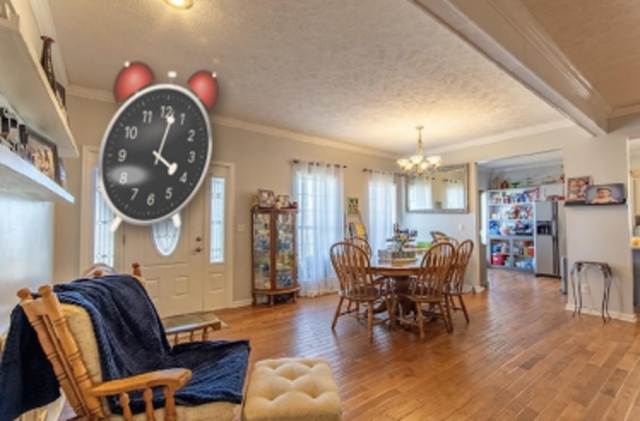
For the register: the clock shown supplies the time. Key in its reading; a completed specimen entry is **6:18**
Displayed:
**4:02**
